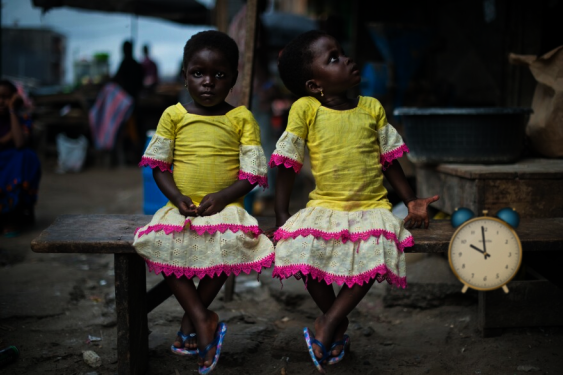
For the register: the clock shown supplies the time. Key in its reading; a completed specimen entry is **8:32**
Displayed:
**9:59**
